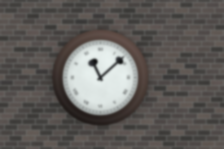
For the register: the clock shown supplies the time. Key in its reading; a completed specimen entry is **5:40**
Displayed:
**11:08**
